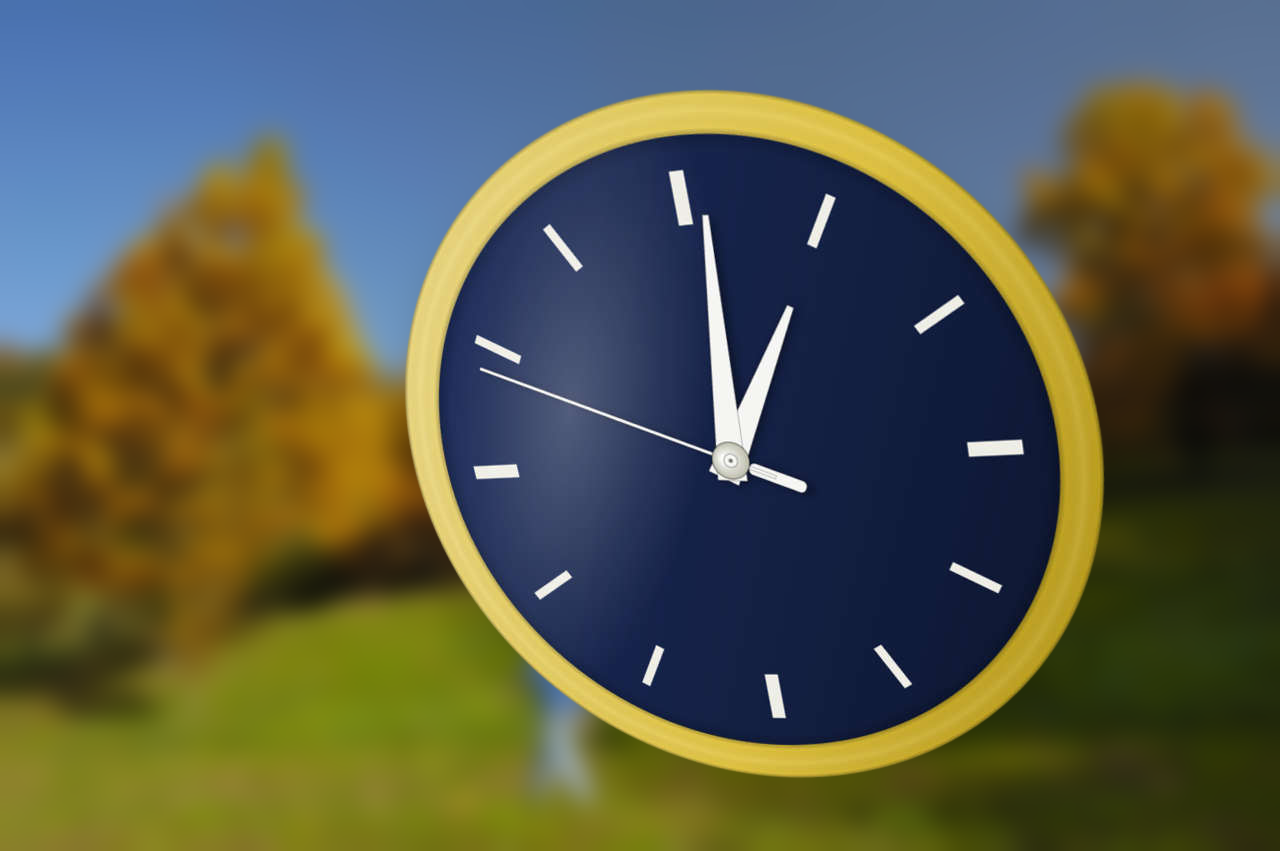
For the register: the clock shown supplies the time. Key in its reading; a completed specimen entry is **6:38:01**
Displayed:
**1:00:49**
